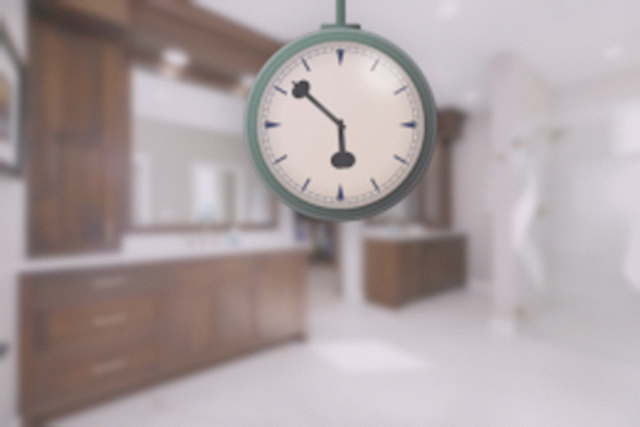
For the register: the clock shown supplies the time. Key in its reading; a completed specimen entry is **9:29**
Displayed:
**5:52**
